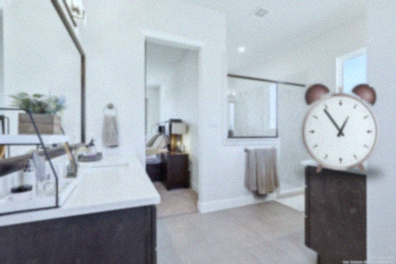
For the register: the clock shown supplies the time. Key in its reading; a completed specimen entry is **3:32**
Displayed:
**12:54**
